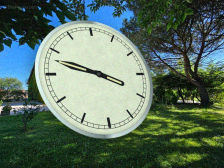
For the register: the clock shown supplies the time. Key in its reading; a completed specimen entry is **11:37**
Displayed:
**3:48**
